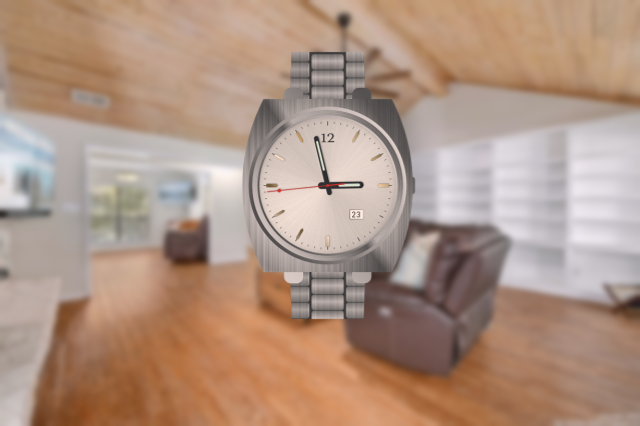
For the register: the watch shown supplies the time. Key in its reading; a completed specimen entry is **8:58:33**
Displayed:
**2:57:44**
